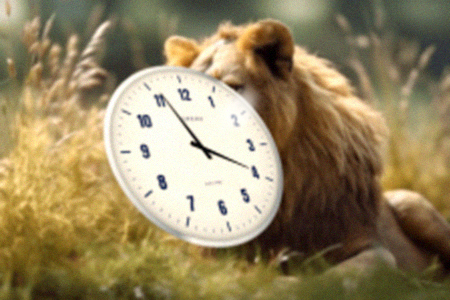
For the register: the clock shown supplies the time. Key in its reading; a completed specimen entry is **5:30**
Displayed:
**3:56**
